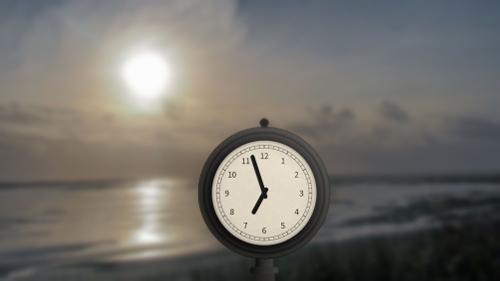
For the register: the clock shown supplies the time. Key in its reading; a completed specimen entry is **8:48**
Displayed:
**6:57**
